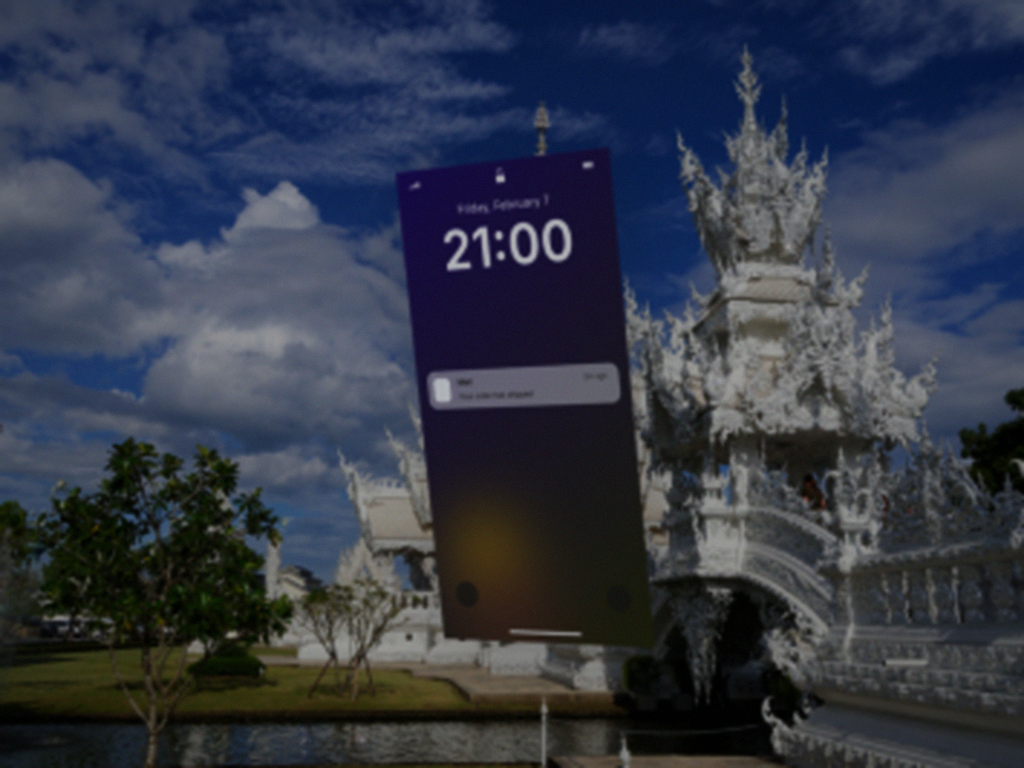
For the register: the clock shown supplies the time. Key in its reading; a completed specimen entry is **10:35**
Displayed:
**21:00**
